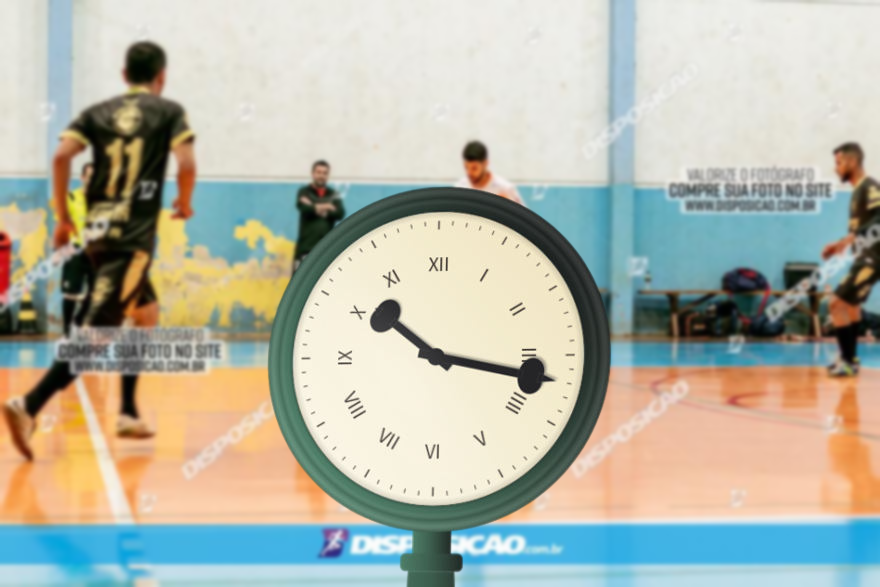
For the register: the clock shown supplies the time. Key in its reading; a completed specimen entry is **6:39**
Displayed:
**10:17**
